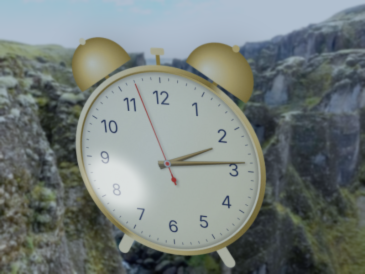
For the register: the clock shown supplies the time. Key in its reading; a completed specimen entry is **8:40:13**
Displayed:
**2:13:57**
